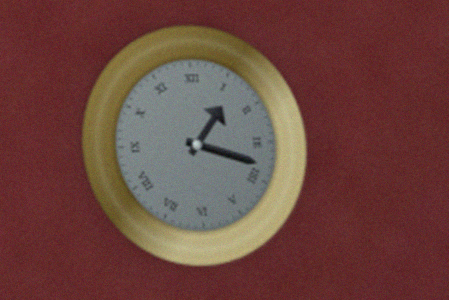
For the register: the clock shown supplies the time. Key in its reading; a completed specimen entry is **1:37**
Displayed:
**1:18**
